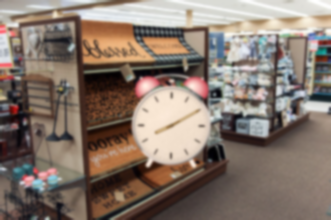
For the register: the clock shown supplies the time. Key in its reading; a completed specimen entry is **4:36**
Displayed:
**8:10**
